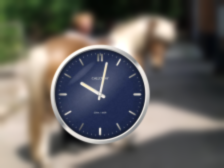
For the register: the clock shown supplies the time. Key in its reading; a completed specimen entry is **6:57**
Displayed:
**10:02**
